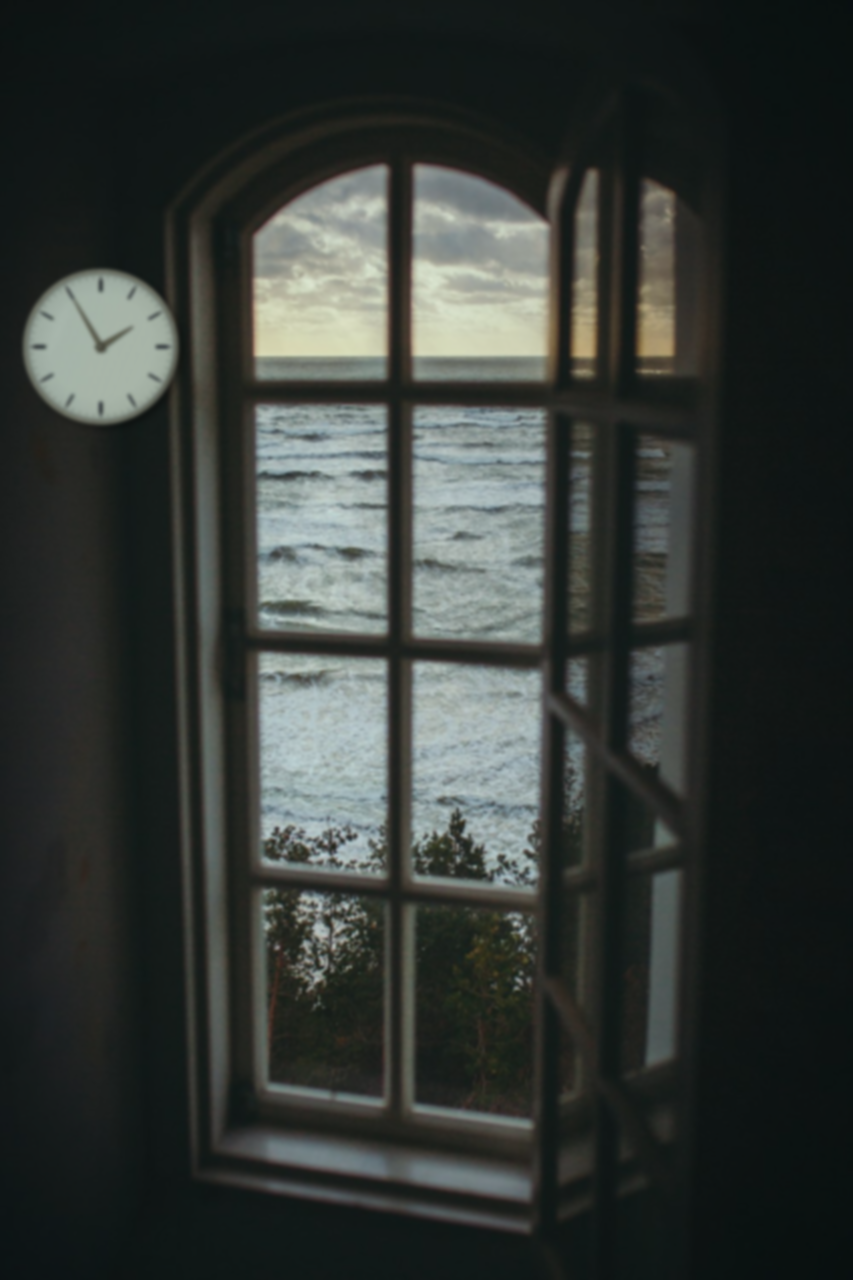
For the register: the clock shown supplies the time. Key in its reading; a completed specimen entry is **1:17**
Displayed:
**1:55**
